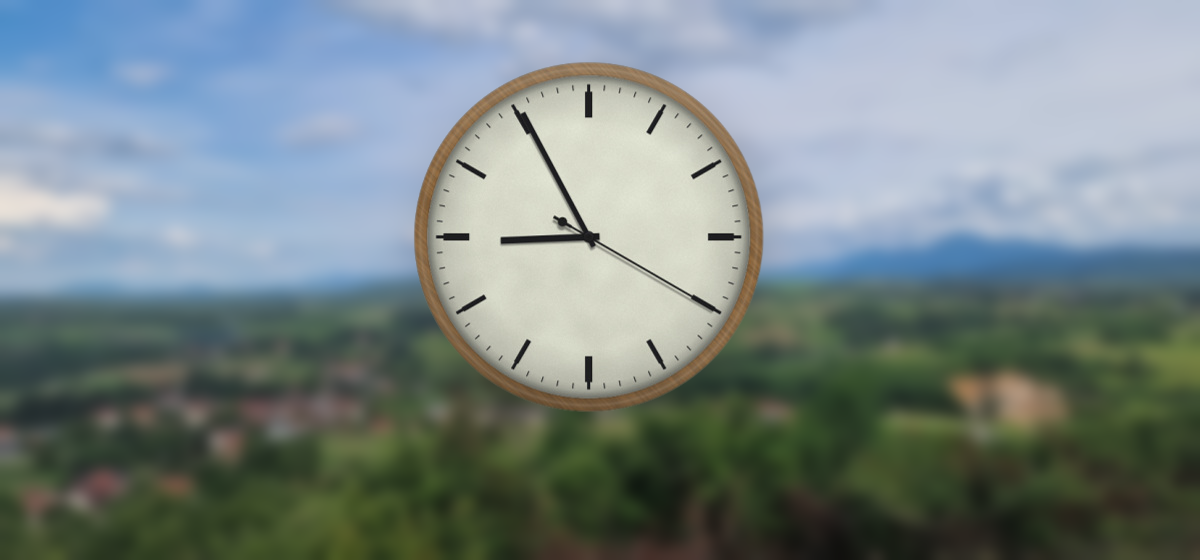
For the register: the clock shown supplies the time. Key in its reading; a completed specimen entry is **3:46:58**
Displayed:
**8:55:20**
